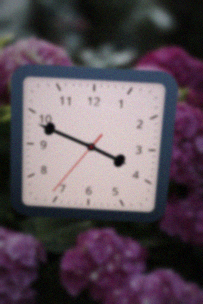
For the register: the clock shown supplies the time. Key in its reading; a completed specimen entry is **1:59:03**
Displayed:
**3:48:36**
